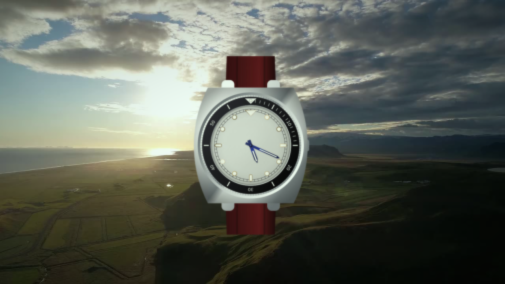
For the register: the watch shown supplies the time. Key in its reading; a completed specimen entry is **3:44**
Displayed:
**5:19**
